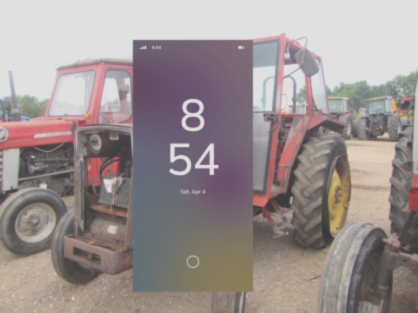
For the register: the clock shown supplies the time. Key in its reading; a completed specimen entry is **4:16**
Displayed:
**8:54**
